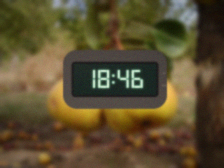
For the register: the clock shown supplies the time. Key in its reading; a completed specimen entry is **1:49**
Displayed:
**18:46**
